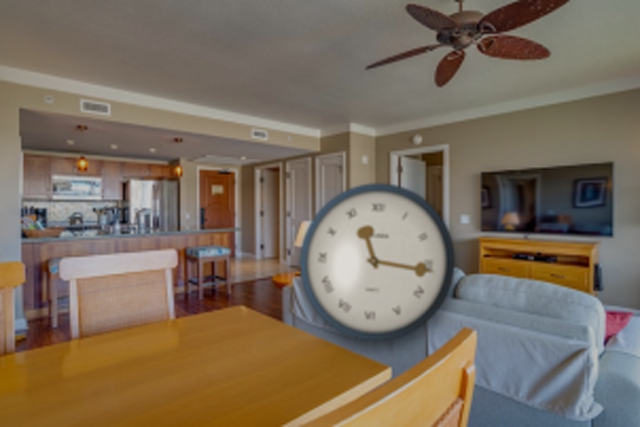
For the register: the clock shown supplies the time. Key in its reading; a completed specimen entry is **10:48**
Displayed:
**11:16**
